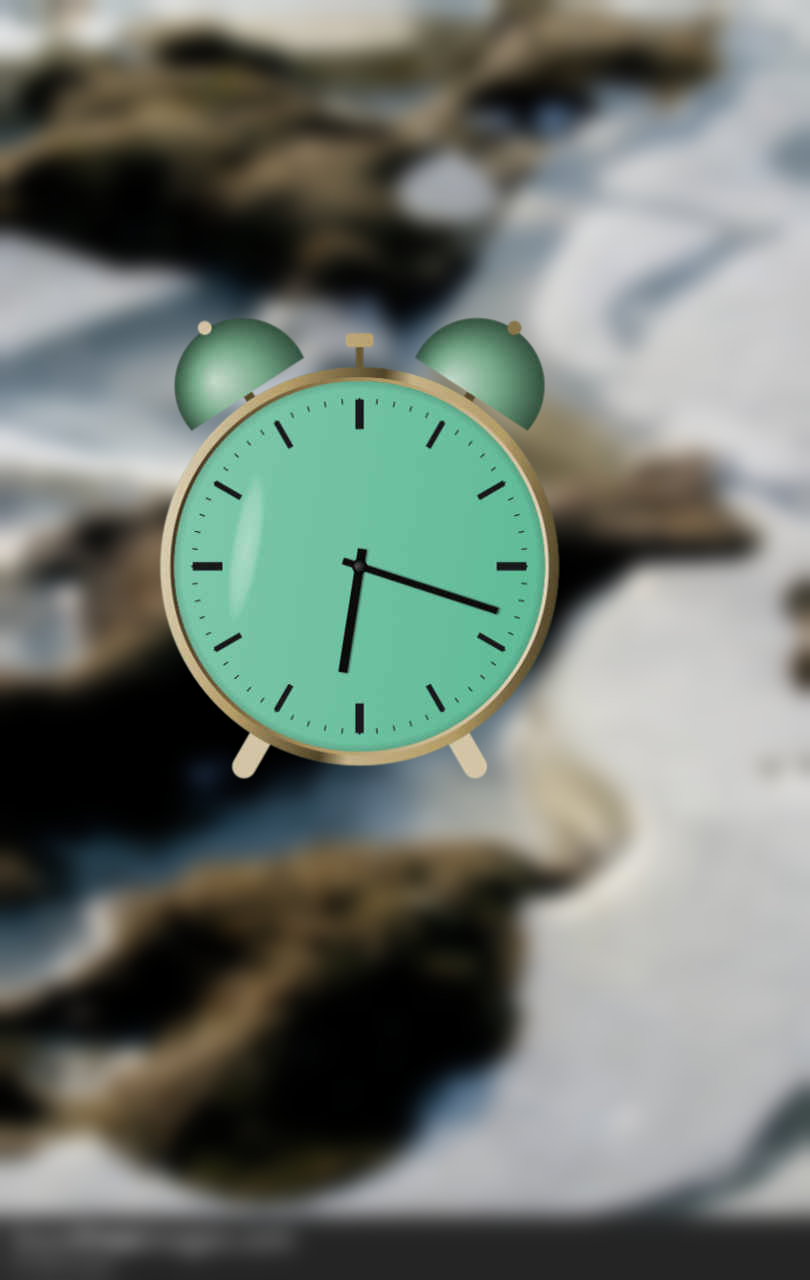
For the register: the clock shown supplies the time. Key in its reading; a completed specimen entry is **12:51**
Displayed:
**6:18**
